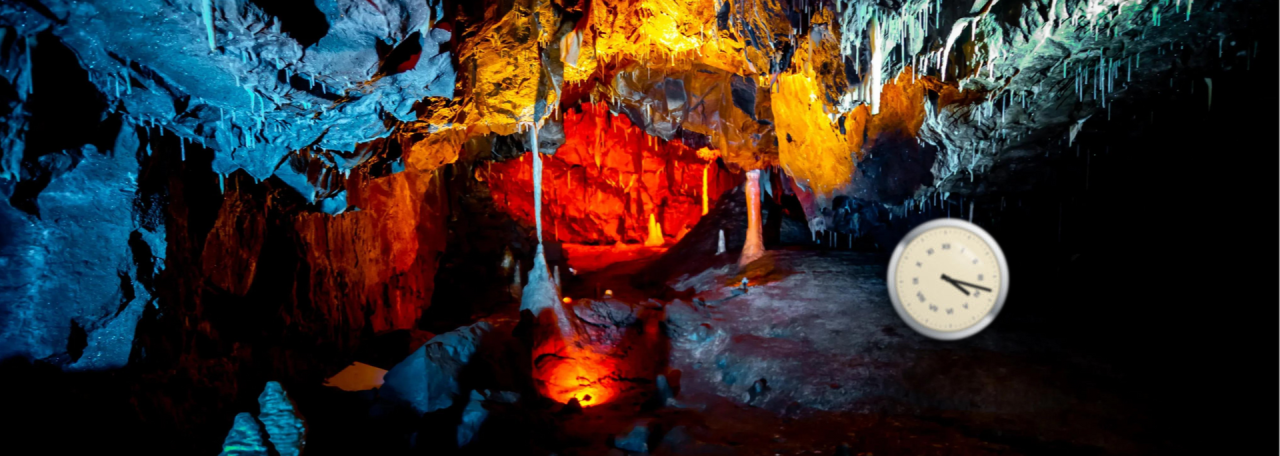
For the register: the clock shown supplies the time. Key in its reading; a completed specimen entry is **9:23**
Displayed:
**4:18**
